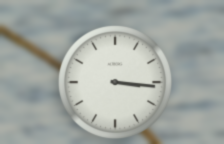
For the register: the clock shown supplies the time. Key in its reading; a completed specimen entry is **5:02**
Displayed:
**3:16**
